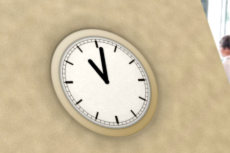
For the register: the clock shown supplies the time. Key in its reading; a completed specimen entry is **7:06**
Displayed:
**11:01**
